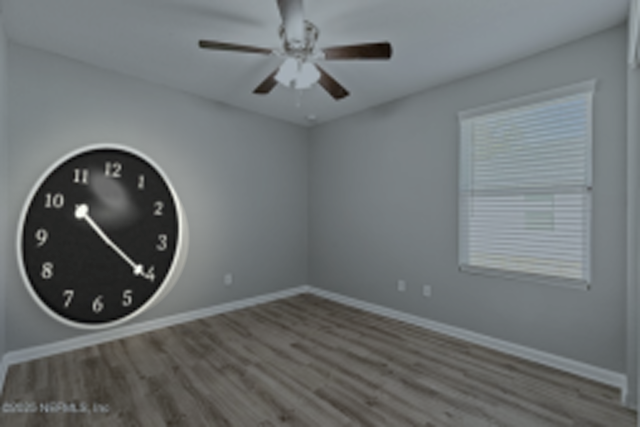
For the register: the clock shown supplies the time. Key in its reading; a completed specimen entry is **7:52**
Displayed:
**10:21**
